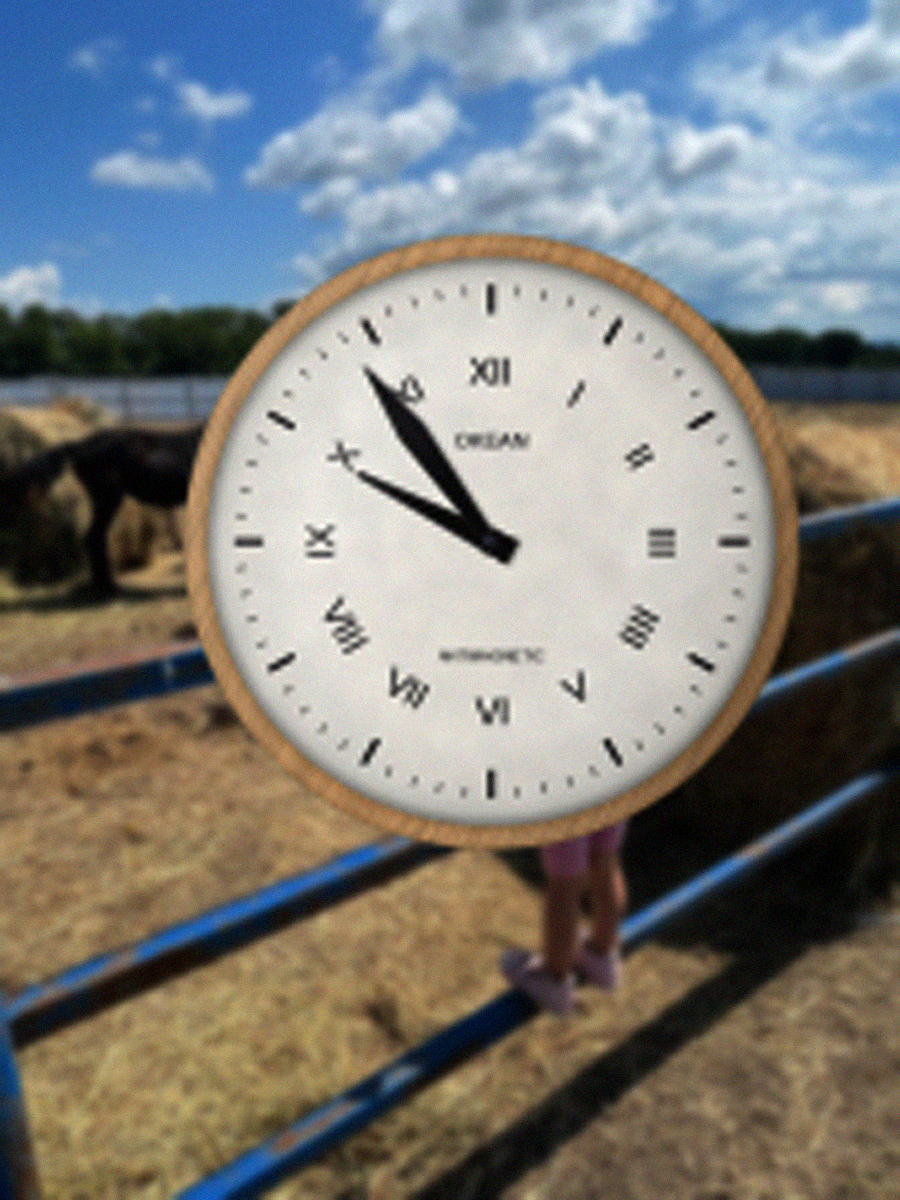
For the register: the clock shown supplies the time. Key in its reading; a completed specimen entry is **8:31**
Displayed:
**9:54**
